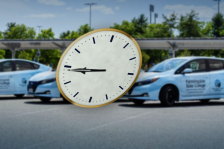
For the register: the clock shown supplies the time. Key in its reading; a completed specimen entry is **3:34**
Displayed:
**8:44**
